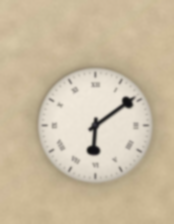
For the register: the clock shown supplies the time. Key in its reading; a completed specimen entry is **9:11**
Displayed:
**6:09**
